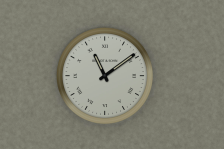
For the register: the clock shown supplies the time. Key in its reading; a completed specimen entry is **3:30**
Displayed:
**11:09**
